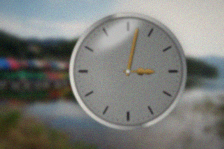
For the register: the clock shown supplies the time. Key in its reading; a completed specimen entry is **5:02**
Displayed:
**3:02**
